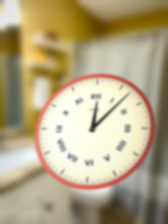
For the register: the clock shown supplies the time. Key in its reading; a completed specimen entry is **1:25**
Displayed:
**12:07**
